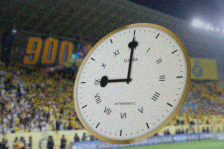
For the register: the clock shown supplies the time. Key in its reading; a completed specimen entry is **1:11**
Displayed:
**9:00**
